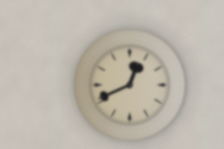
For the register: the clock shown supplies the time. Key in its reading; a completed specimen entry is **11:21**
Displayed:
**12:41**
